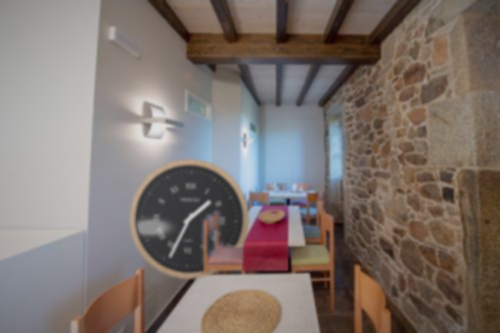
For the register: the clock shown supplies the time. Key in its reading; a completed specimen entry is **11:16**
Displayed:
**1:34**
